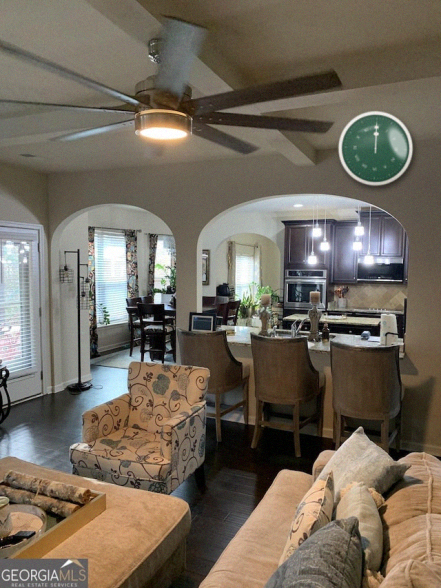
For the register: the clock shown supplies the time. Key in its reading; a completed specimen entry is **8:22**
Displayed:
**12:00**
